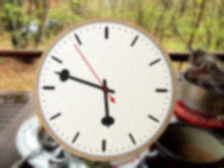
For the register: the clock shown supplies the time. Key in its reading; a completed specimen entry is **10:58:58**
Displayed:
**5:47:54**
